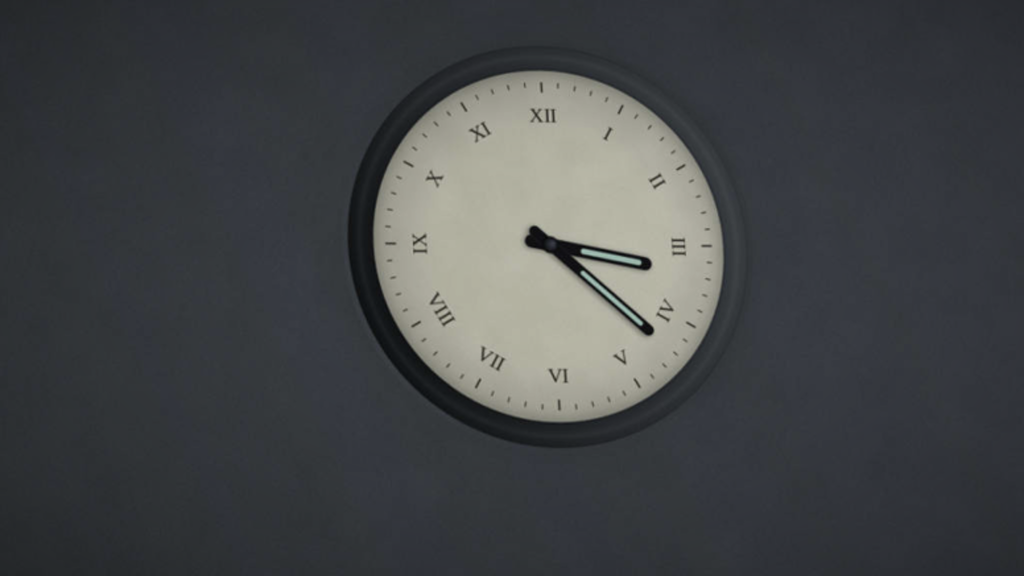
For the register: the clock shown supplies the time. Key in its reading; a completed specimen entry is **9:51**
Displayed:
**3:22**
